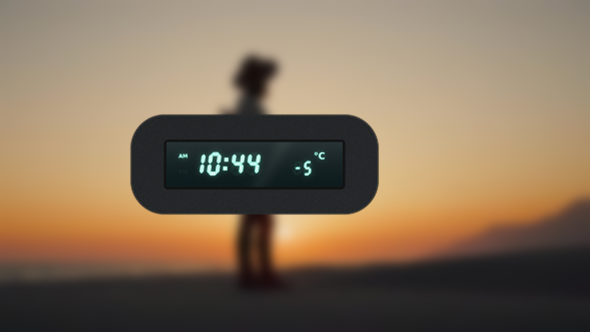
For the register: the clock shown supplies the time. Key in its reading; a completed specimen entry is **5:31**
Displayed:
**10:44**
